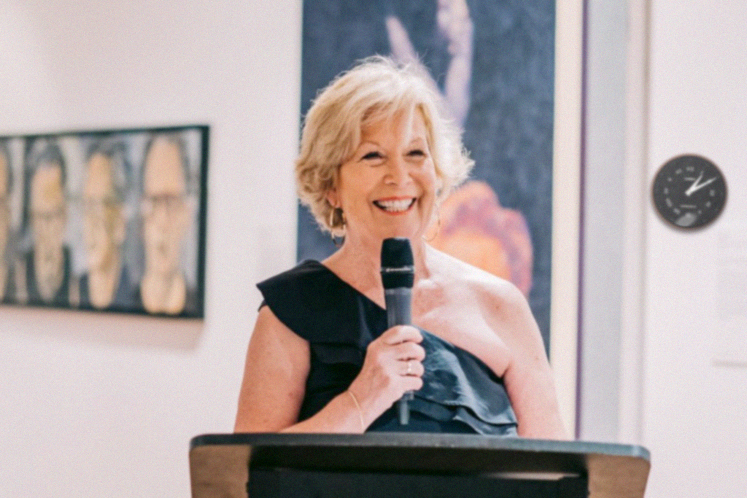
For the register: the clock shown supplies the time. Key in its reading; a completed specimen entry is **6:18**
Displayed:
**1:10**
